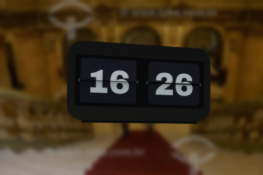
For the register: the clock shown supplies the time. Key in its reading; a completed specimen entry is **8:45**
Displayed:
**16:26**
